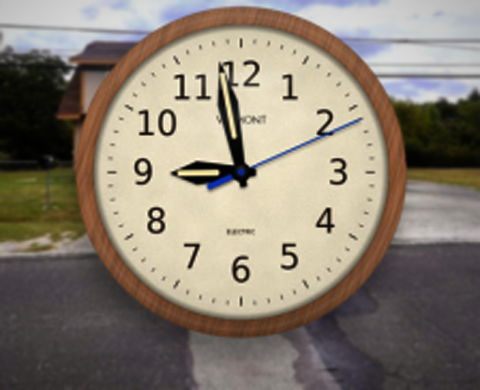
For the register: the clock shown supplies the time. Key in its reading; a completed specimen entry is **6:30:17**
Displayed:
**8:58:11**
